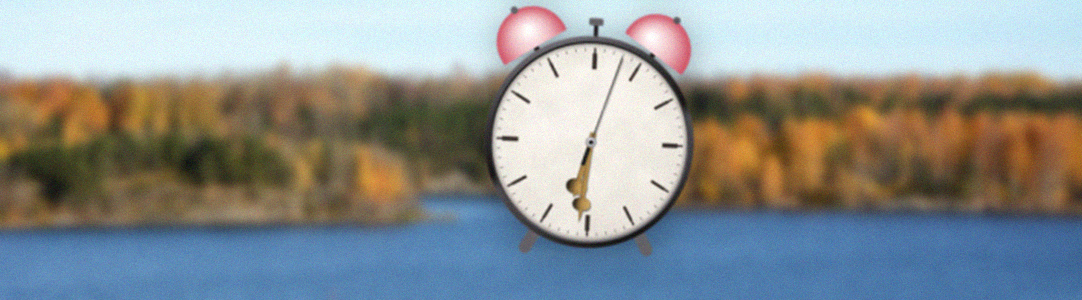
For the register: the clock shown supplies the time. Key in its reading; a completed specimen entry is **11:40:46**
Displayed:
**6:31:03**
